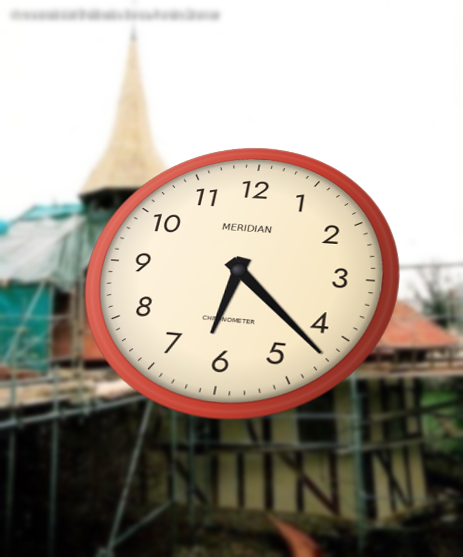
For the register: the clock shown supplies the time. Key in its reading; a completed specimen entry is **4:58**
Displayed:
**6:22**
